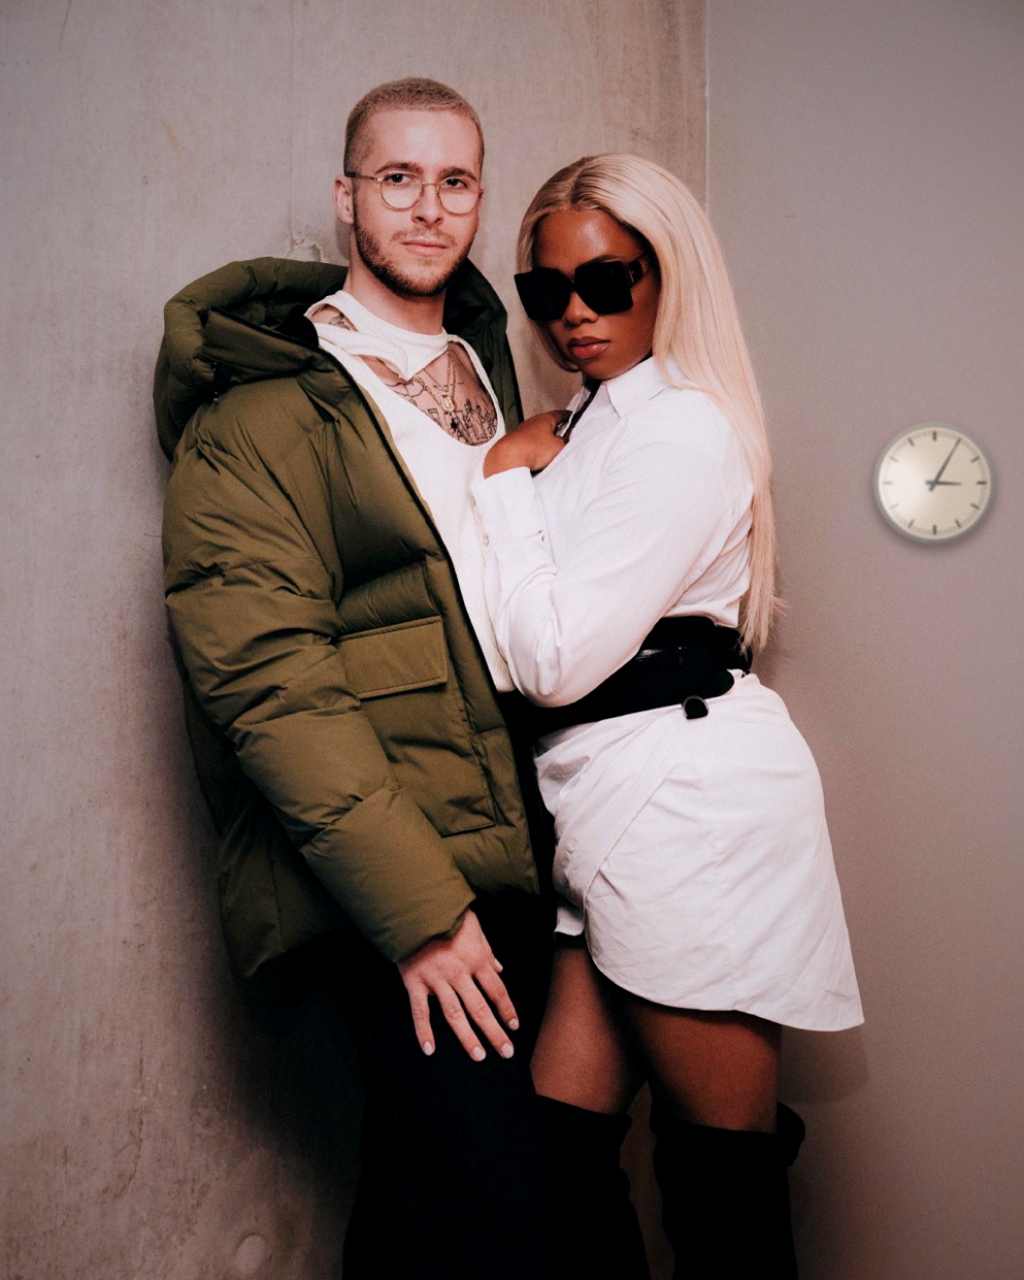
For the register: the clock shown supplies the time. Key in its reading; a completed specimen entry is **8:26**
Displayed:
**3:05**
